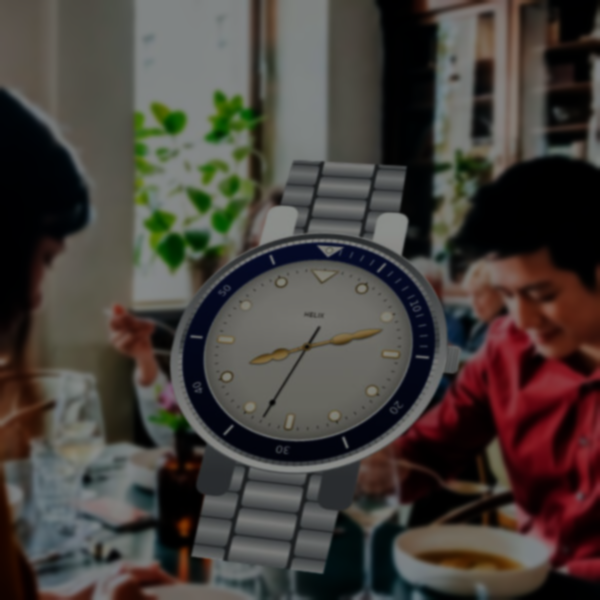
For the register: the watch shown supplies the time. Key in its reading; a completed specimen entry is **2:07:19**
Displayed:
**8:11:33**
